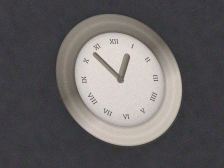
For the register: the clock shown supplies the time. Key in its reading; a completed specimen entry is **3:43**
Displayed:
**12:53**
